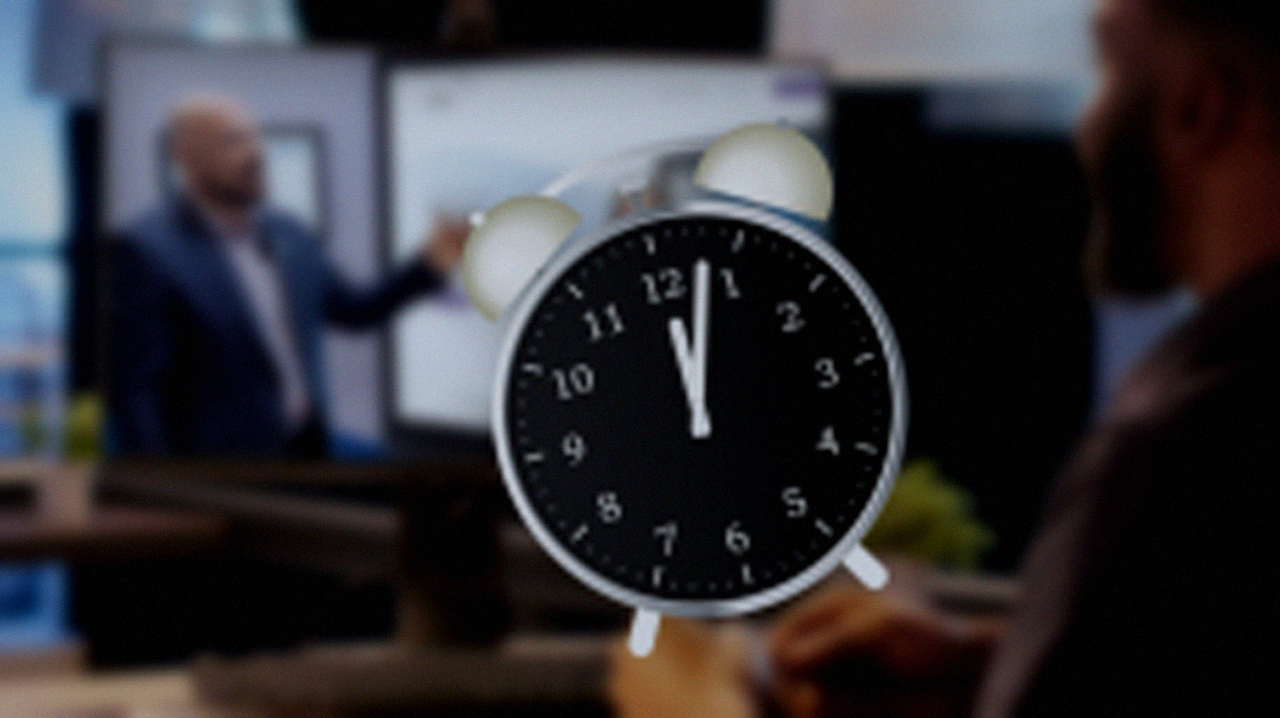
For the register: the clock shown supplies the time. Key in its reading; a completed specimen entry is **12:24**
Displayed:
**12:03**
